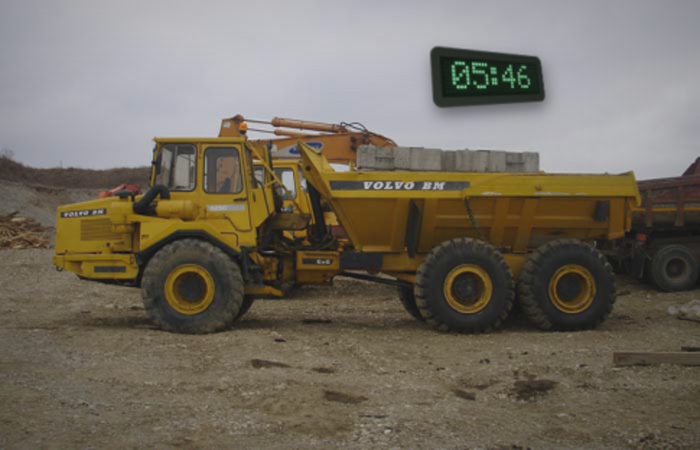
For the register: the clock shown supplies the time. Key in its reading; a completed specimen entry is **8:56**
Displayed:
**5:46**
